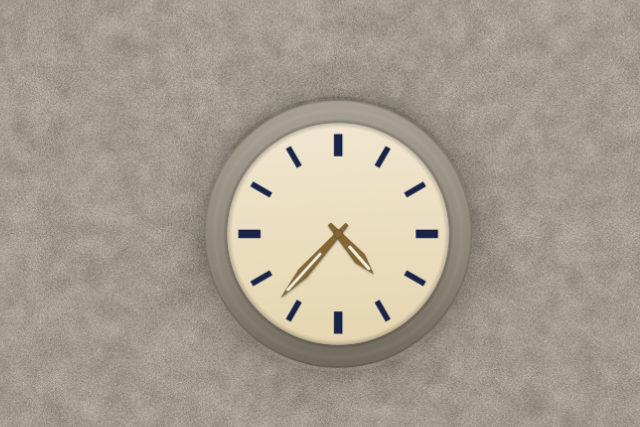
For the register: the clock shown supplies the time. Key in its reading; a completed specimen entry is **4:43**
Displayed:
**4:37**
